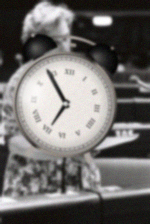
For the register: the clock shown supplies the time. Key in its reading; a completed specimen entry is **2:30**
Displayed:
**6:54**
